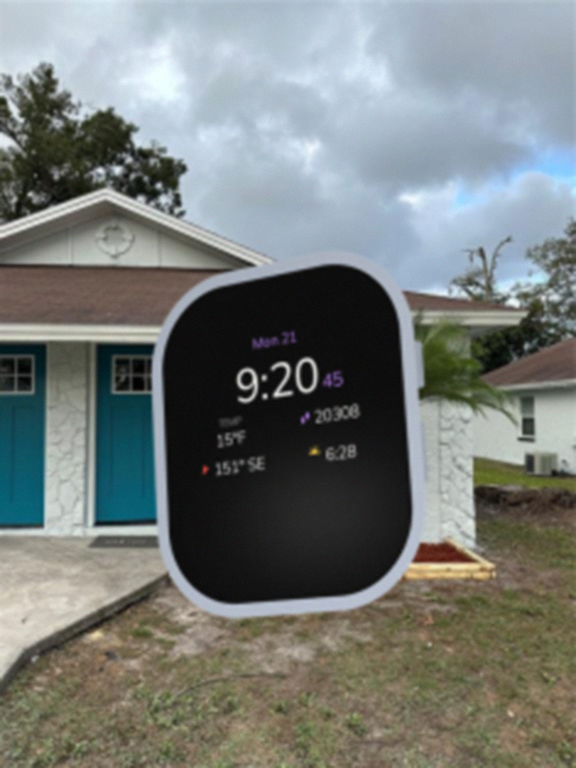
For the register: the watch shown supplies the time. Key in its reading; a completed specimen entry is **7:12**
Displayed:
**9:20**
